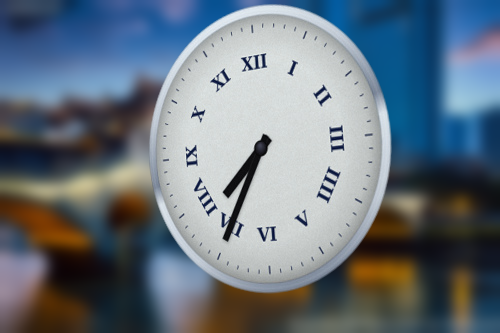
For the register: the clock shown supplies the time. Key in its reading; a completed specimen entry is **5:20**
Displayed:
**7:35**
